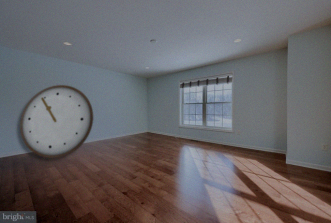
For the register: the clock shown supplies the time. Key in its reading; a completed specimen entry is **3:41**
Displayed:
**10:54**
